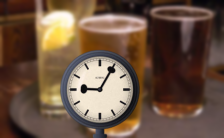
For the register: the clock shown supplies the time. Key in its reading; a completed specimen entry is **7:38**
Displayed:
**9:05**
